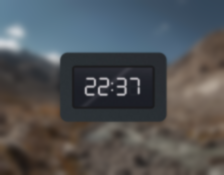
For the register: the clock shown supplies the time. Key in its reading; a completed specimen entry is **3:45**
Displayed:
**22:37**
